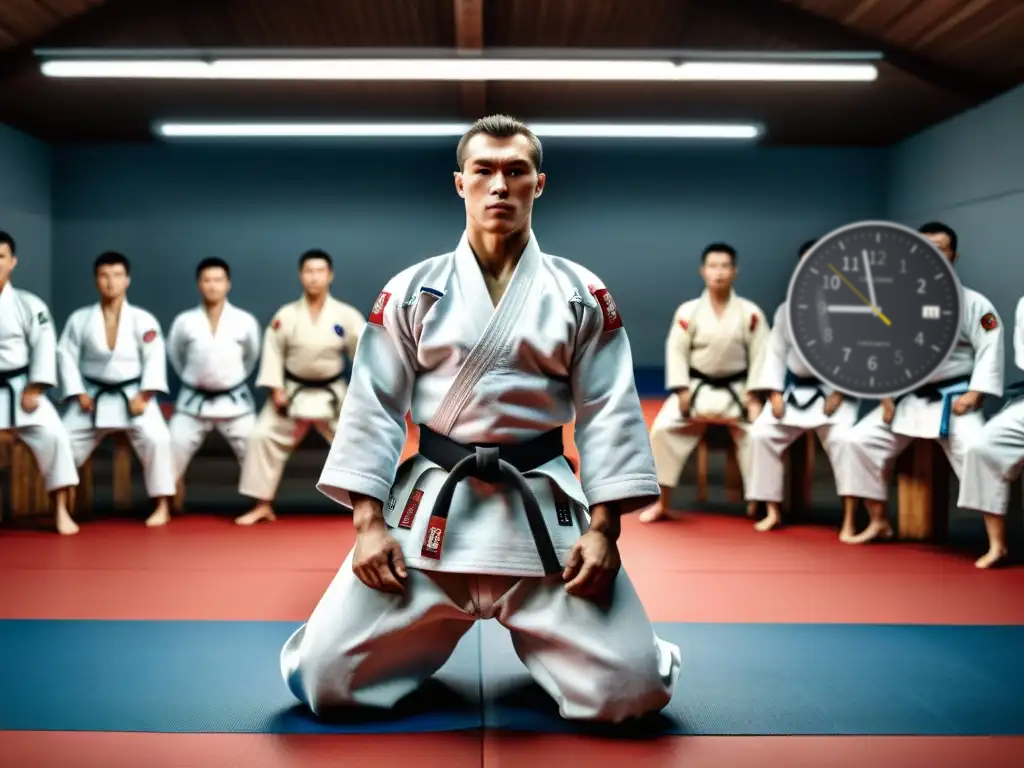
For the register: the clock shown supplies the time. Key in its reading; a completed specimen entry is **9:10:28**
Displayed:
**8:57:52**
